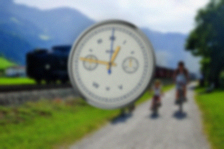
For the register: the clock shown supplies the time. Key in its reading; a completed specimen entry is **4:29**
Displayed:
**12:46**
